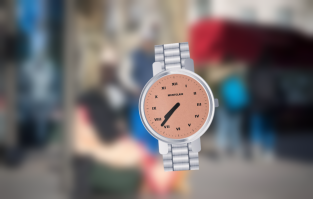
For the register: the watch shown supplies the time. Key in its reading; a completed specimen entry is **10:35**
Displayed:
**7:37**
